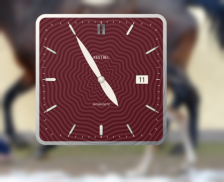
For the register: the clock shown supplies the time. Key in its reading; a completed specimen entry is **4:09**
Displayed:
**4:55**
